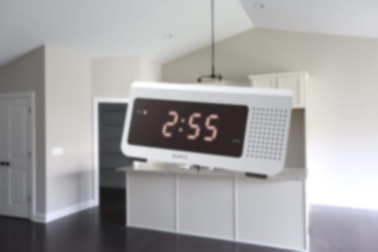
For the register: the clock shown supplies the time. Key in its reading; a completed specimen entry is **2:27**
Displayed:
**2:55**
